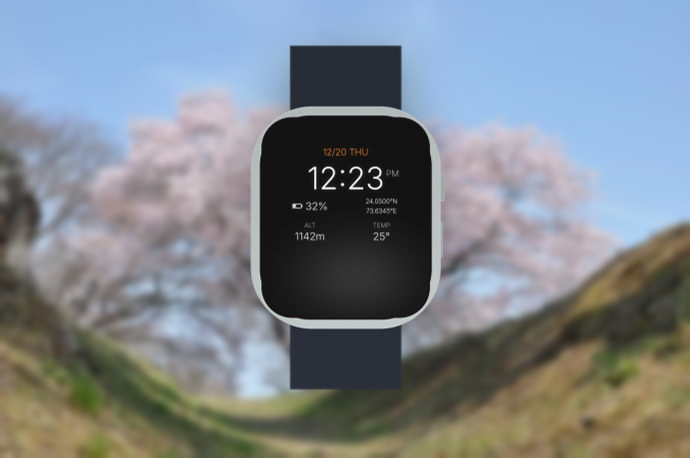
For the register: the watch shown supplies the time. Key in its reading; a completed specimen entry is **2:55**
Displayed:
**12:23**
